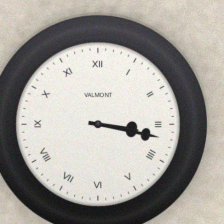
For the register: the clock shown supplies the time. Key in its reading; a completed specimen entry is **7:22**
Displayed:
**3:17**
